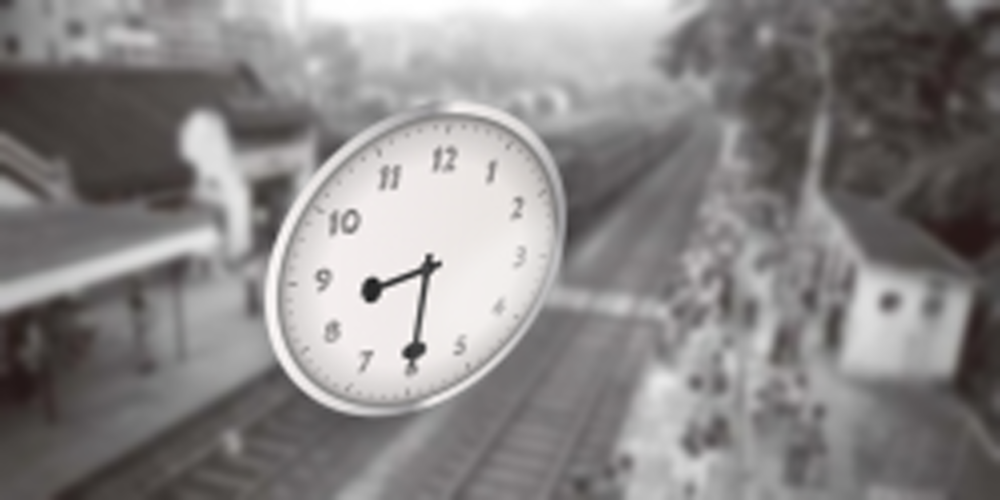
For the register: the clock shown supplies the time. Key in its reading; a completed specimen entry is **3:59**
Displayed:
**8:30**
